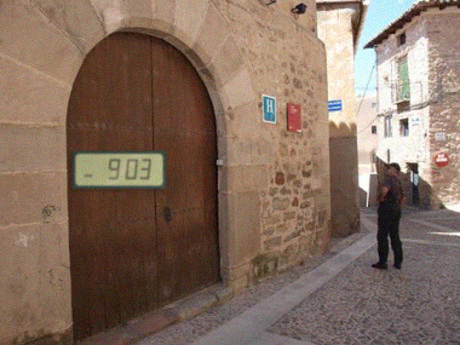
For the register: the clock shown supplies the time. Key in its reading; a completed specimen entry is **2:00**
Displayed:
**9:03**
